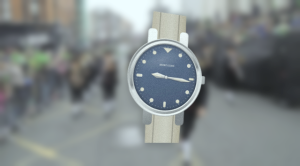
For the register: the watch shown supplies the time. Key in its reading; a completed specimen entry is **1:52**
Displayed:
**9:16**
